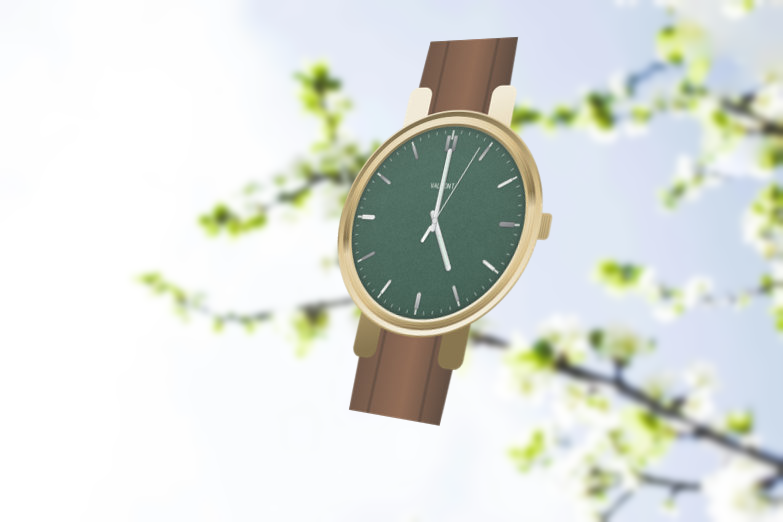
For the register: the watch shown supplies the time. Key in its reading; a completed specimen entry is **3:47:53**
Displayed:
**5:00:04**
